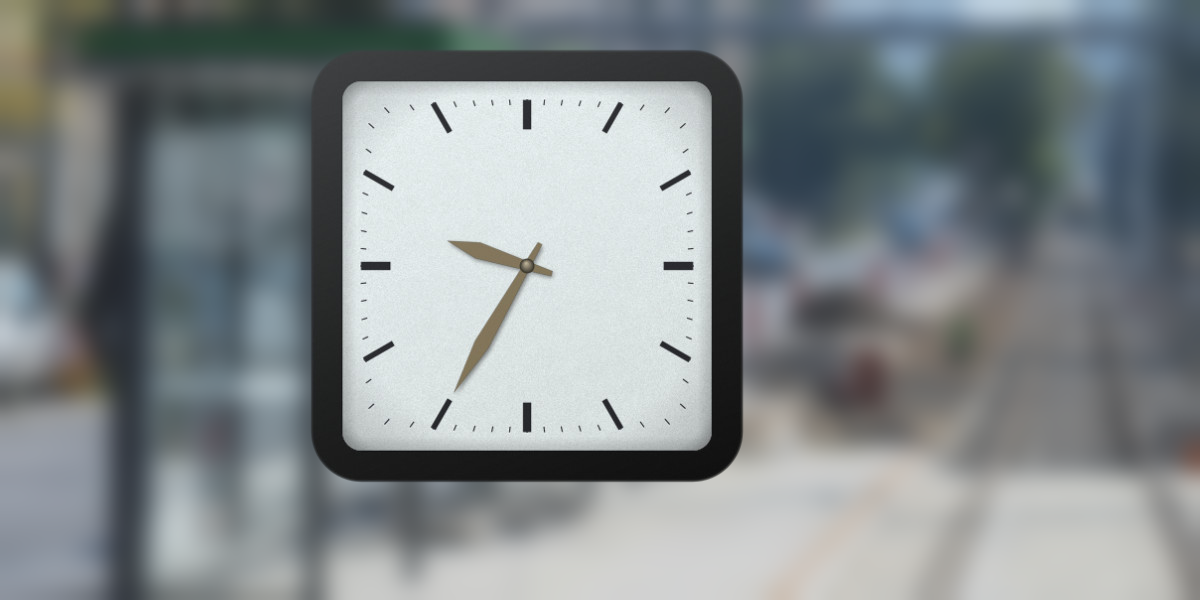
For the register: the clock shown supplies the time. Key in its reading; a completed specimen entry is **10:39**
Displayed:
**9:35**
